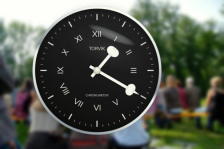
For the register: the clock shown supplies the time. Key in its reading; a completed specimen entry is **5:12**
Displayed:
**1:20**
